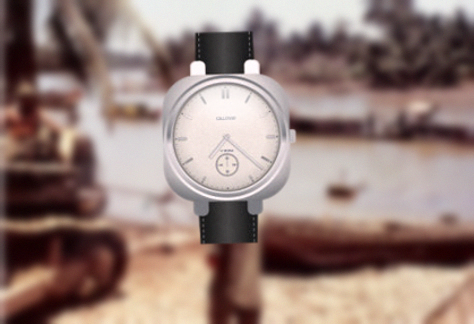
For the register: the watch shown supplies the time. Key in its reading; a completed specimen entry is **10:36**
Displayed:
**7:22**
